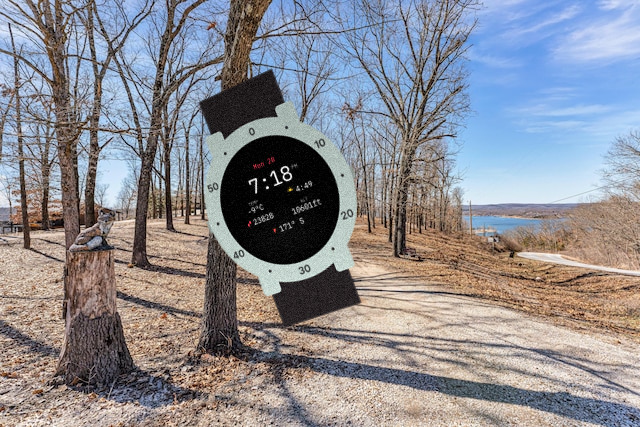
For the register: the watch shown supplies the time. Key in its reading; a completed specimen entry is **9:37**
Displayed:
**7:18**
